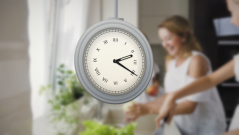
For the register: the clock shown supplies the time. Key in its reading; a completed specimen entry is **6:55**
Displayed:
**2:20**
